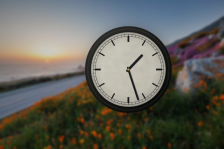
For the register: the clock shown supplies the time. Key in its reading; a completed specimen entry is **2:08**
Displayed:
**1:27**
